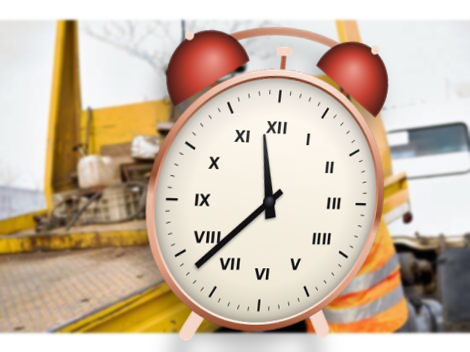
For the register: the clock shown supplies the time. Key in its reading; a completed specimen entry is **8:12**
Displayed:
**11:38**
